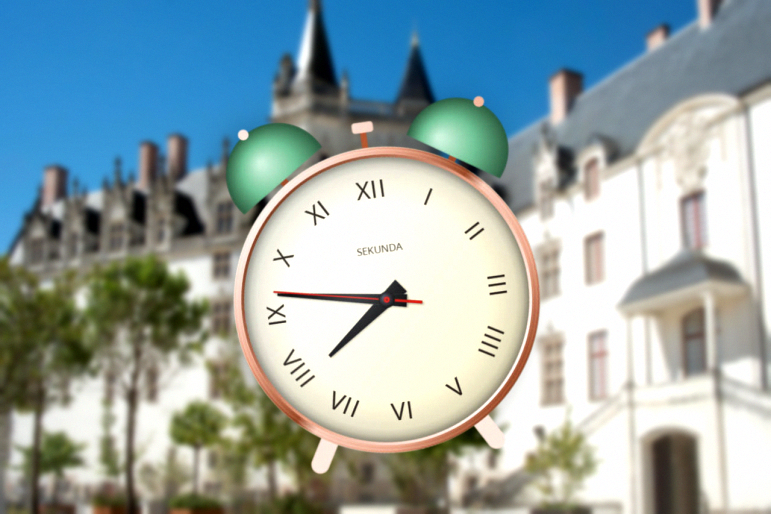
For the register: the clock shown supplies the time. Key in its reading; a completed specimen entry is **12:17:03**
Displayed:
**7:46:47**
